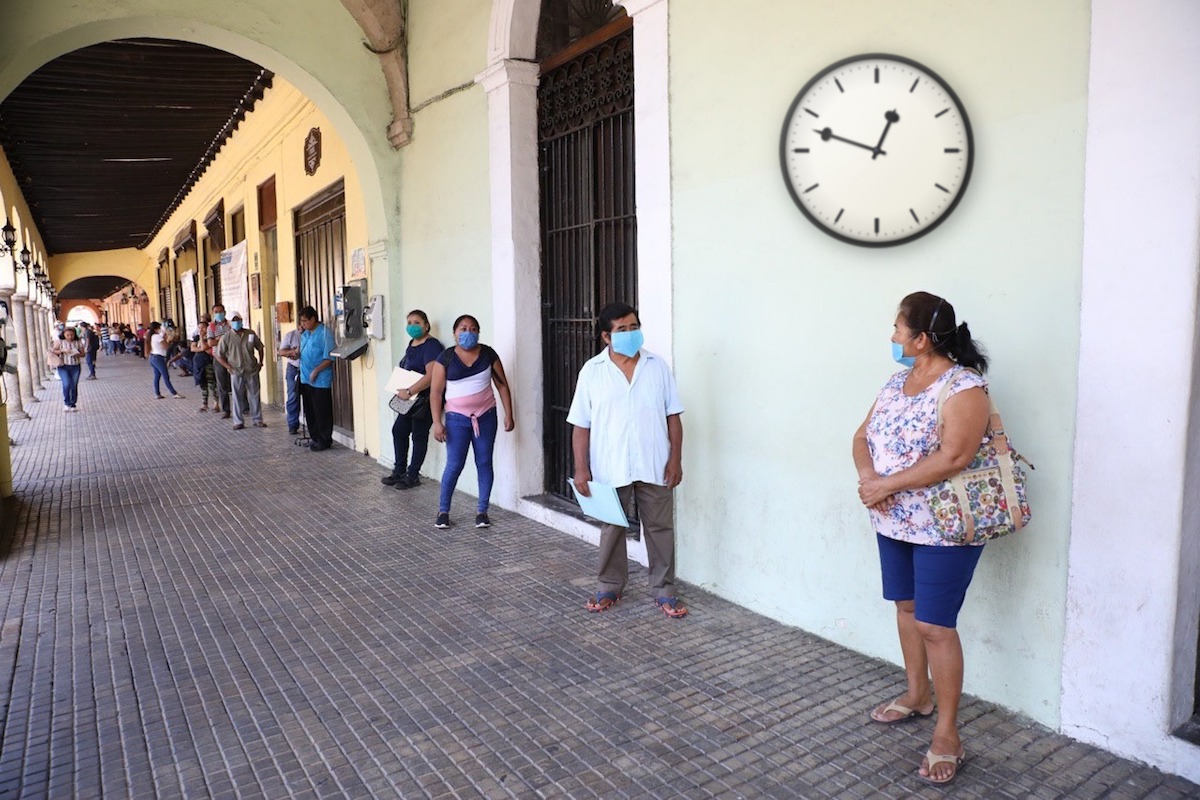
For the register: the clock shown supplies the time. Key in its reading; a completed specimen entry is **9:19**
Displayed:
**12:48**
